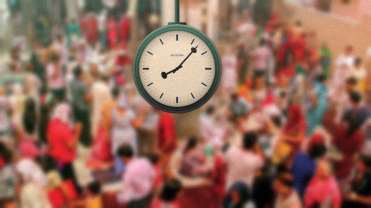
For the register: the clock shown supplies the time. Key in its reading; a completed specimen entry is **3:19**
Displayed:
**8:07**
